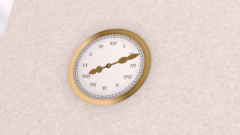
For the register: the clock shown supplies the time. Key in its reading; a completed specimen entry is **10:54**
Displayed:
**8:11**
